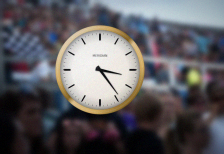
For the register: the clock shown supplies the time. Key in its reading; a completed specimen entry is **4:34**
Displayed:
**3:24**
